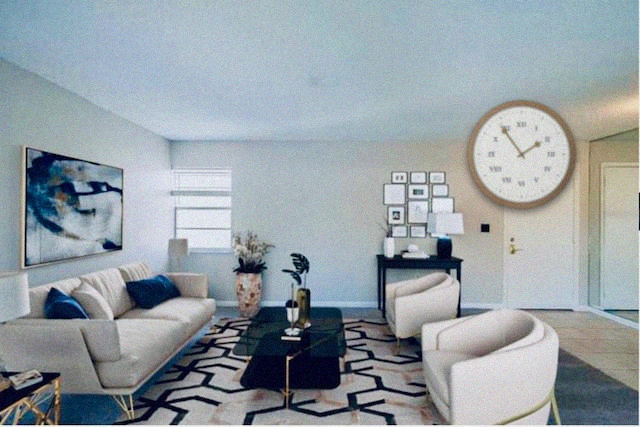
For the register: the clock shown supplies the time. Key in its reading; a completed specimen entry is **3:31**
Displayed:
**1:54**
